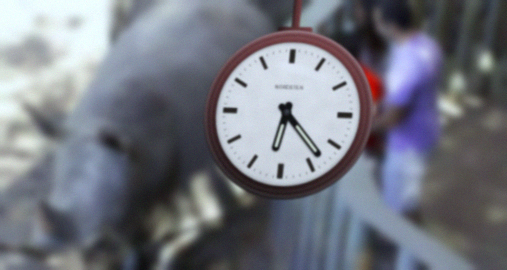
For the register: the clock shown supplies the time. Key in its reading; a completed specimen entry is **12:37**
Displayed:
**6:23**
